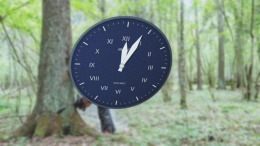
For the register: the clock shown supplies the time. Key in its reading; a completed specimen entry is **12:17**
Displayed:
**12:04**
